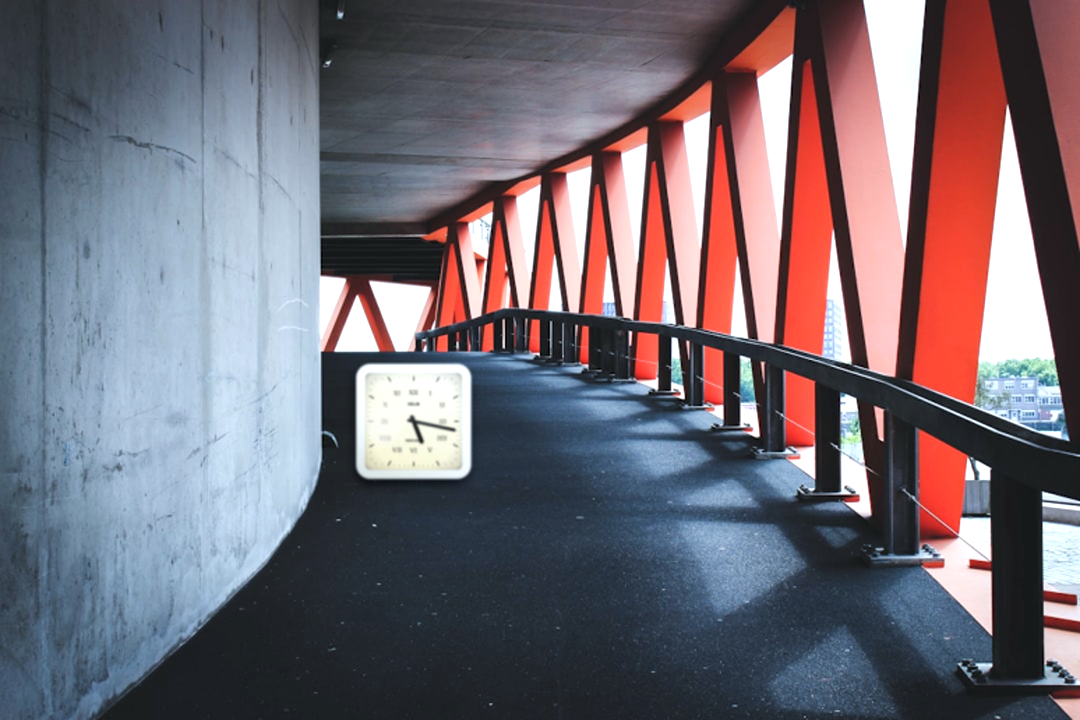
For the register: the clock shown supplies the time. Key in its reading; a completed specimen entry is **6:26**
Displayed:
**5:17**
